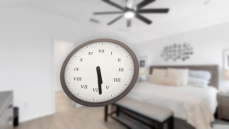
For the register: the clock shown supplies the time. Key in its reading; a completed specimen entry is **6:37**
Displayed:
**5:28**
